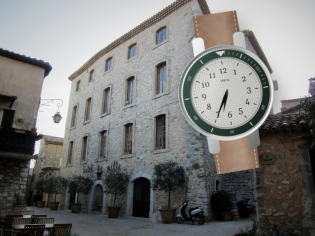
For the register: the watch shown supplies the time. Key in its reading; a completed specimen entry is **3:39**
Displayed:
**6:35**
